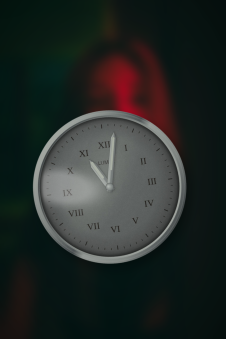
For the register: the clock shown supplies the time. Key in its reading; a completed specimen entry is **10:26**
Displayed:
**11:02**
